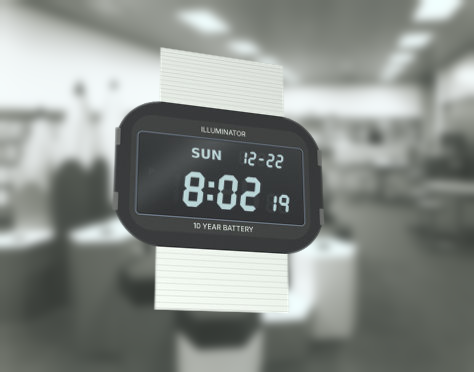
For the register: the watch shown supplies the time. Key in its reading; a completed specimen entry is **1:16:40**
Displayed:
**8:02:19**
